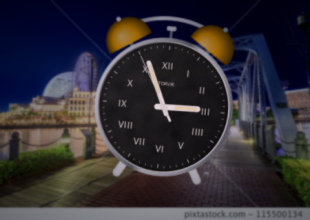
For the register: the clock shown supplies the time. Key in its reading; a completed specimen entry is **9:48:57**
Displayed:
**2:55:55**
